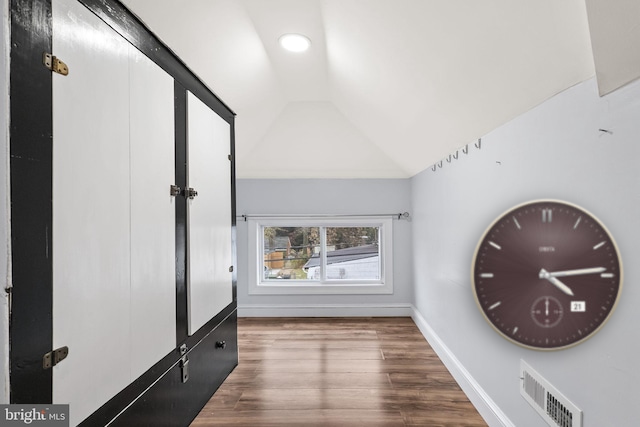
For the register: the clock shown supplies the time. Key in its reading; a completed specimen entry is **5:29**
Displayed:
**4:14**
